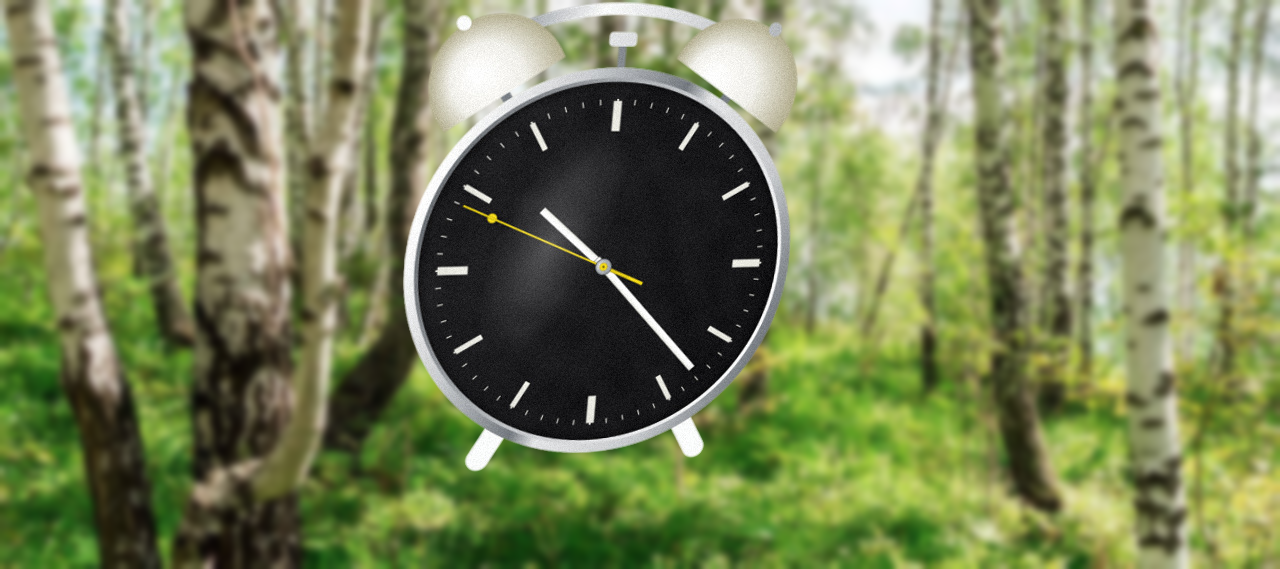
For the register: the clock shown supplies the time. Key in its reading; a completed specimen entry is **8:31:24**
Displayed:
**10:22:49**
